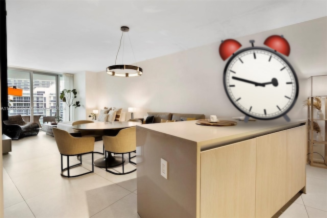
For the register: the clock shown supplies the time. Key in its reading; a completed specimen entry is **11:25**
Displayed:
**2:48**
